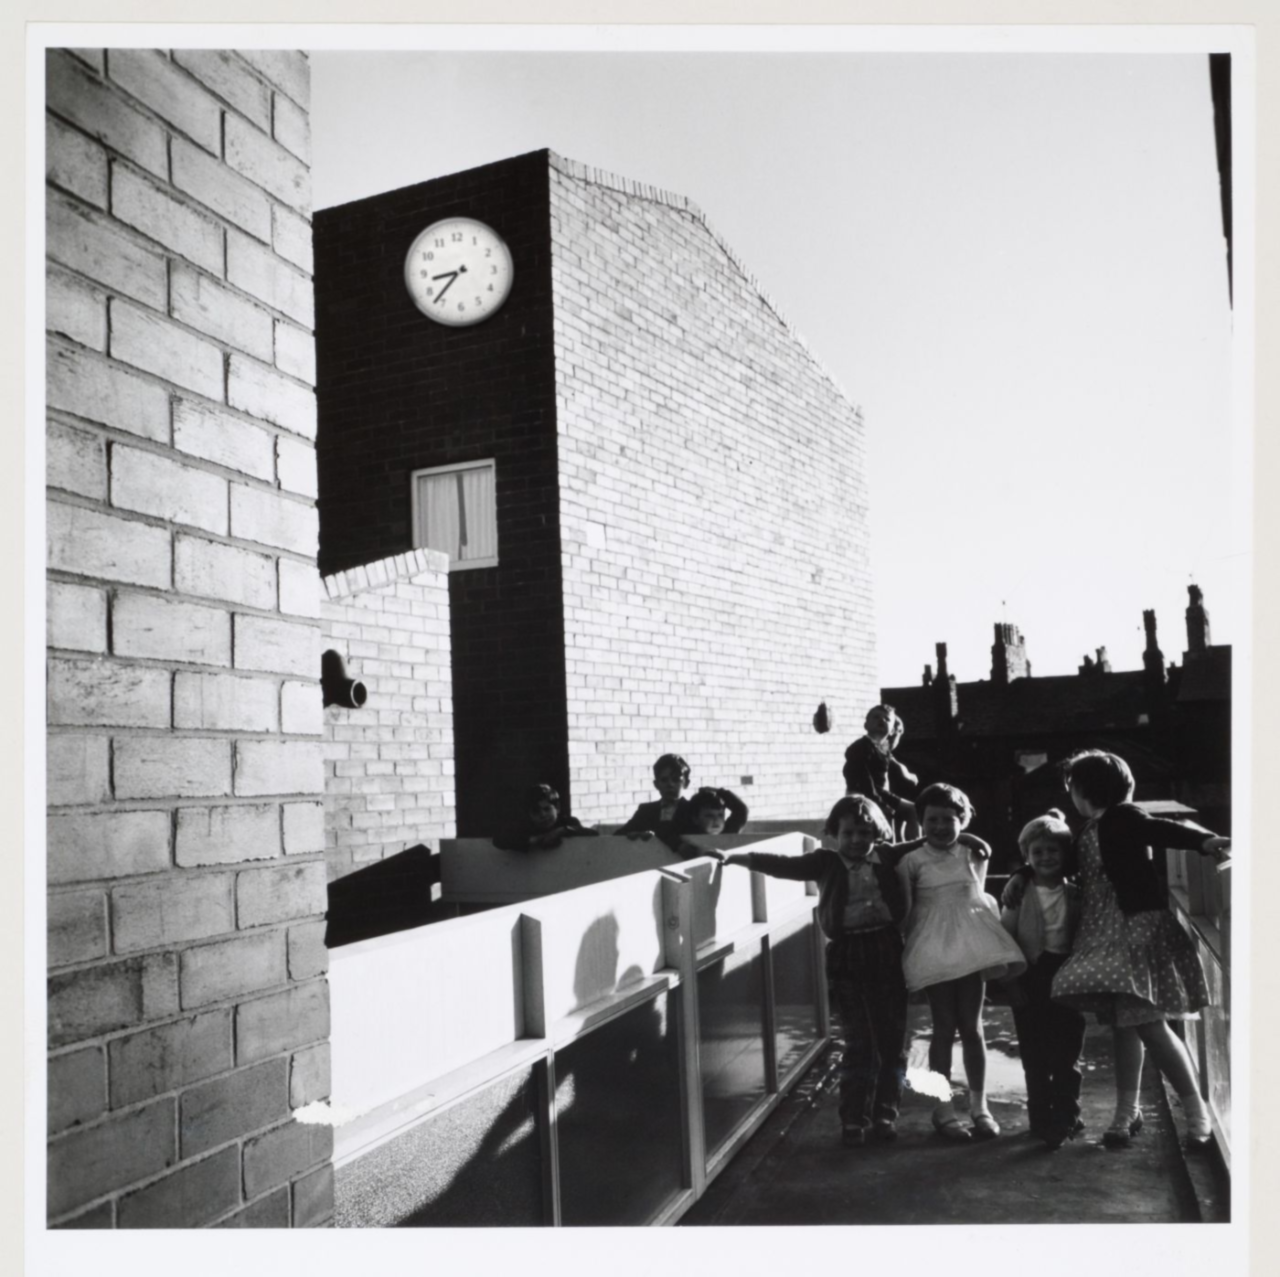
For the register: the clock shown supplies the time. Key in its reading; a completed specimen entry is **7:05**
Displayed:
**8:37**
